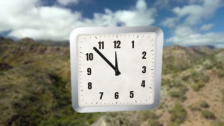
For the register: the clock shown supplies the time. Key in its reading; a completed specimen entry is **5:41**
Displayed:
**11:53**
